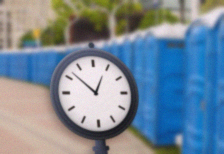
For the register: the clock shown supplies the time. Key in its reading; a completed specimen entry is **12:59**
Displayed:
**12:52**
